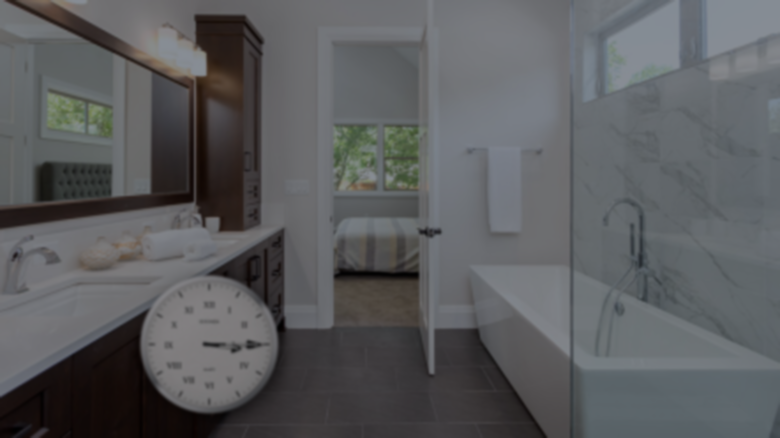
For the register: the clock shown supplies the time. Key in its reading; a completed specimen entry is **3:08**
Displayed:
**3:15**
